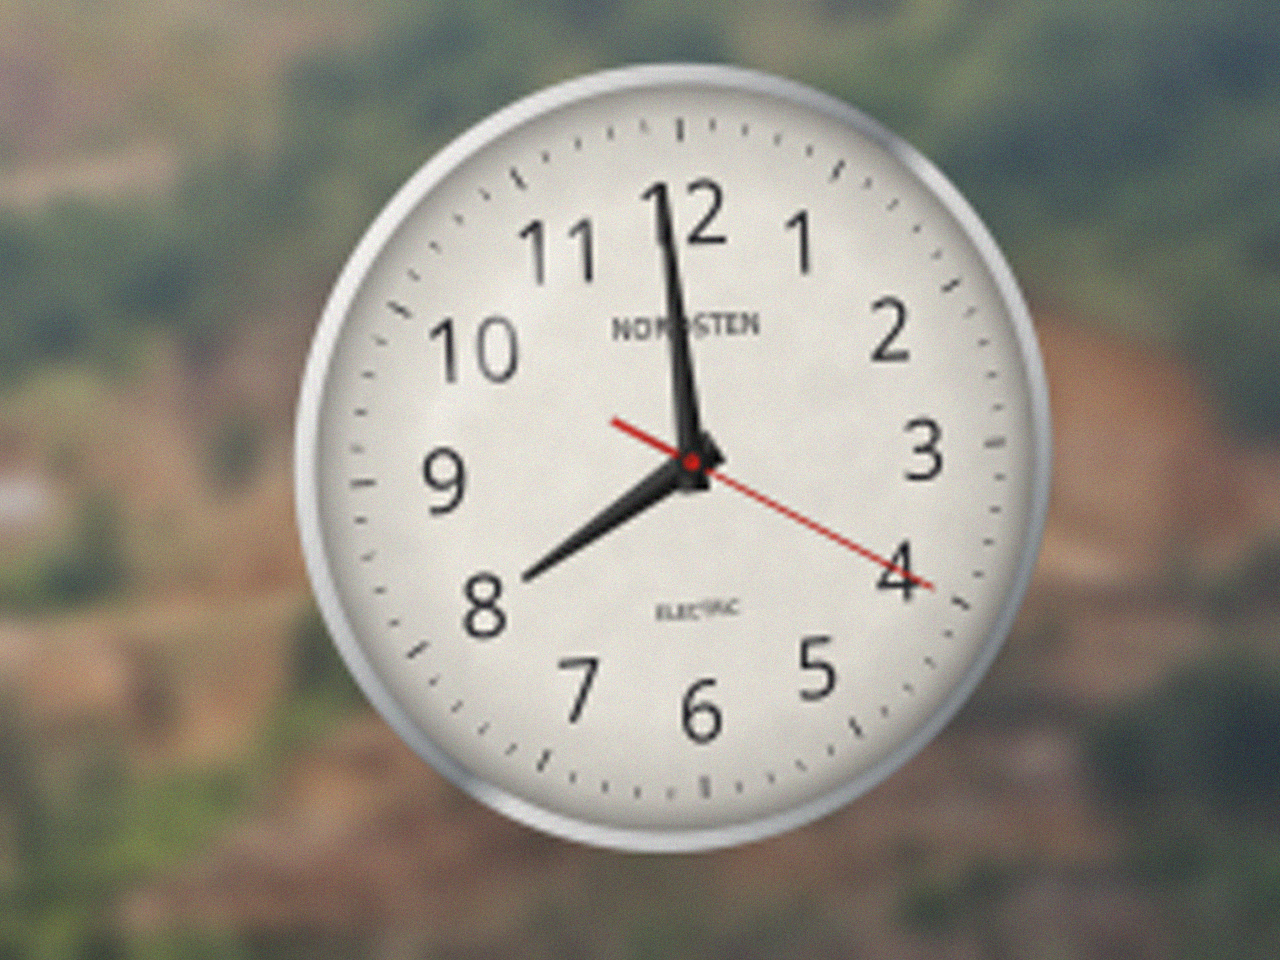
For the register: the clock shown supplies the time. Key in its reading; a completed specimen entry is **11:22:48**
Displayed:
**7:59:20**
